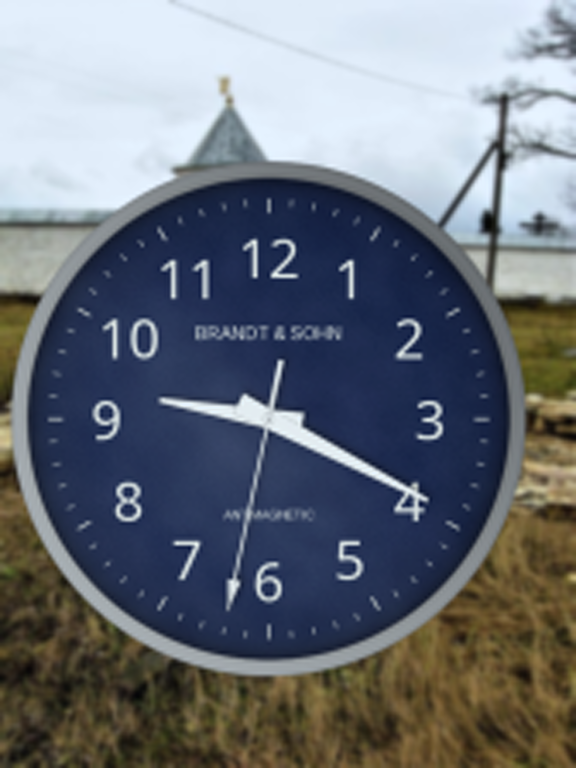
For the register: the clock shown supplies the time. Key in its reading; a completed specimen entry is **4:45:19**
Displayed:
**9:19:32**
